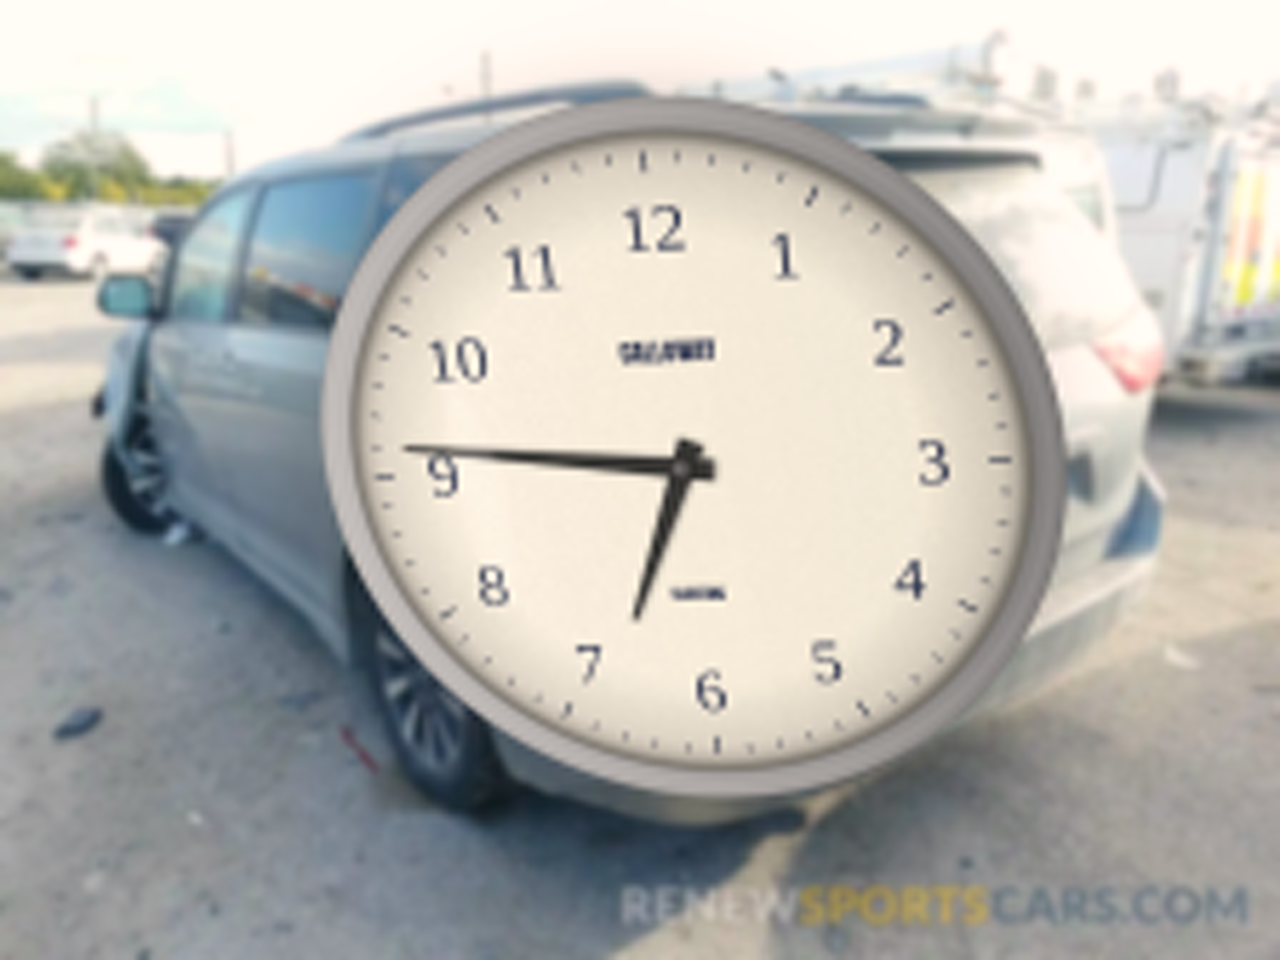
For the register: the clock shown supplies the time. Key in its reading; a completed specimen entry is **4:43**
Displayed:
**6:46**
